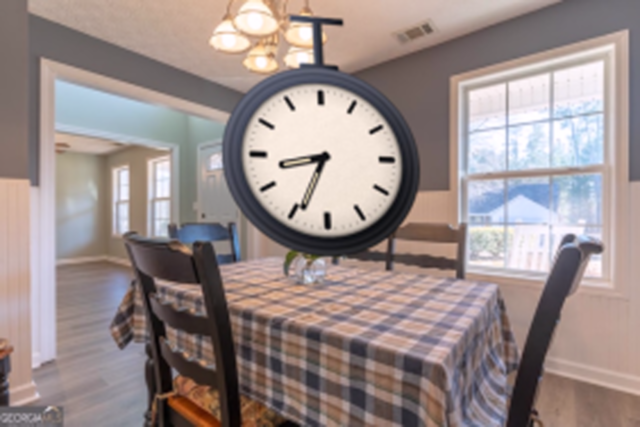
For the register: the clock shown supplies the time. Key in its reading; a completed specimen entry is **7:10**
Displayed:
**8:34**
